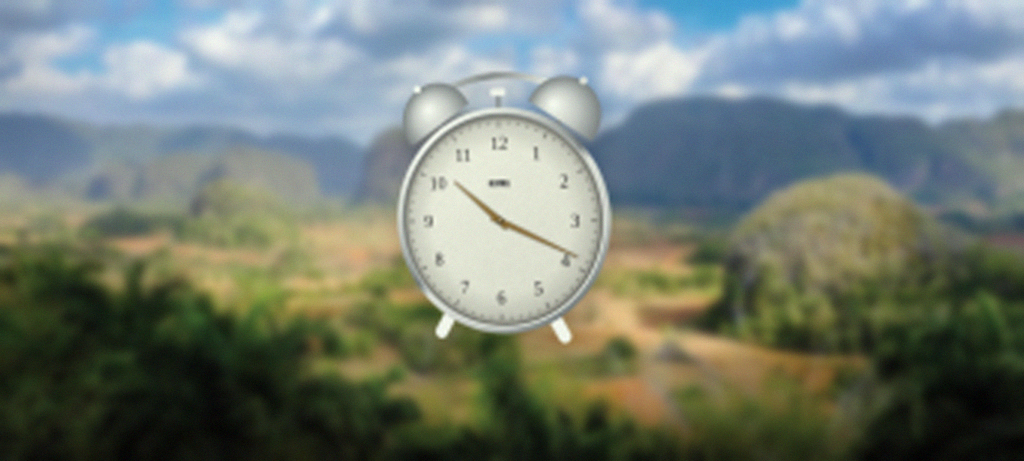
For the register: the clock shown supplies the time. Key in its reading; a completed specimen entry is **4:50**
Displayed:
**10:19**
